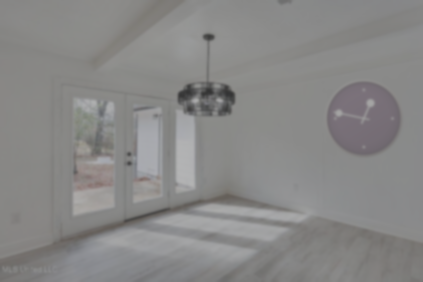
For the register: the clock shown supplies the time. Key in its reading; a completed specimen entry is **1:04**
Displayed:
**12:47**
